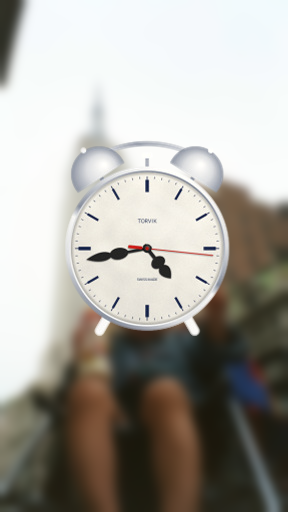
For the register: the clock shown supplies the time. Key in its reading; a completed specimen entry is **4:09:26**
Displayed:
**4:43:16**
